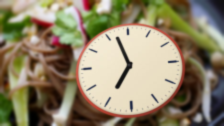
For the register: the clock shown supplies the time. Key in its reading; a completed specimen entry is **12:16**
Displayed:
**6:57**
